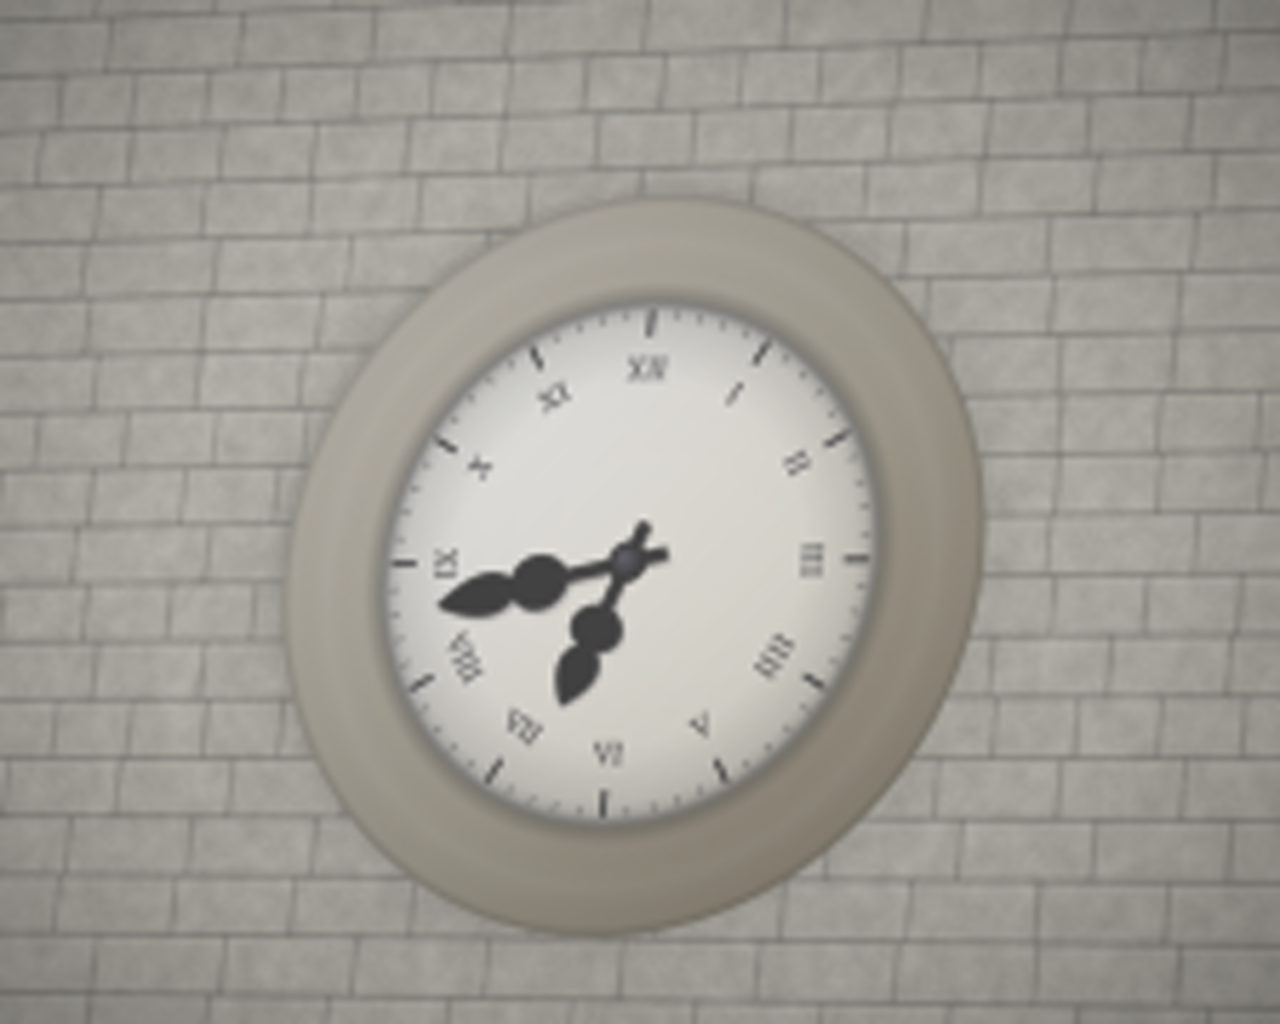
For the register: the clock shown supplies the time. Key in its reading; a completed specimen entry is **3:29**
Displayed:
**6:43**
